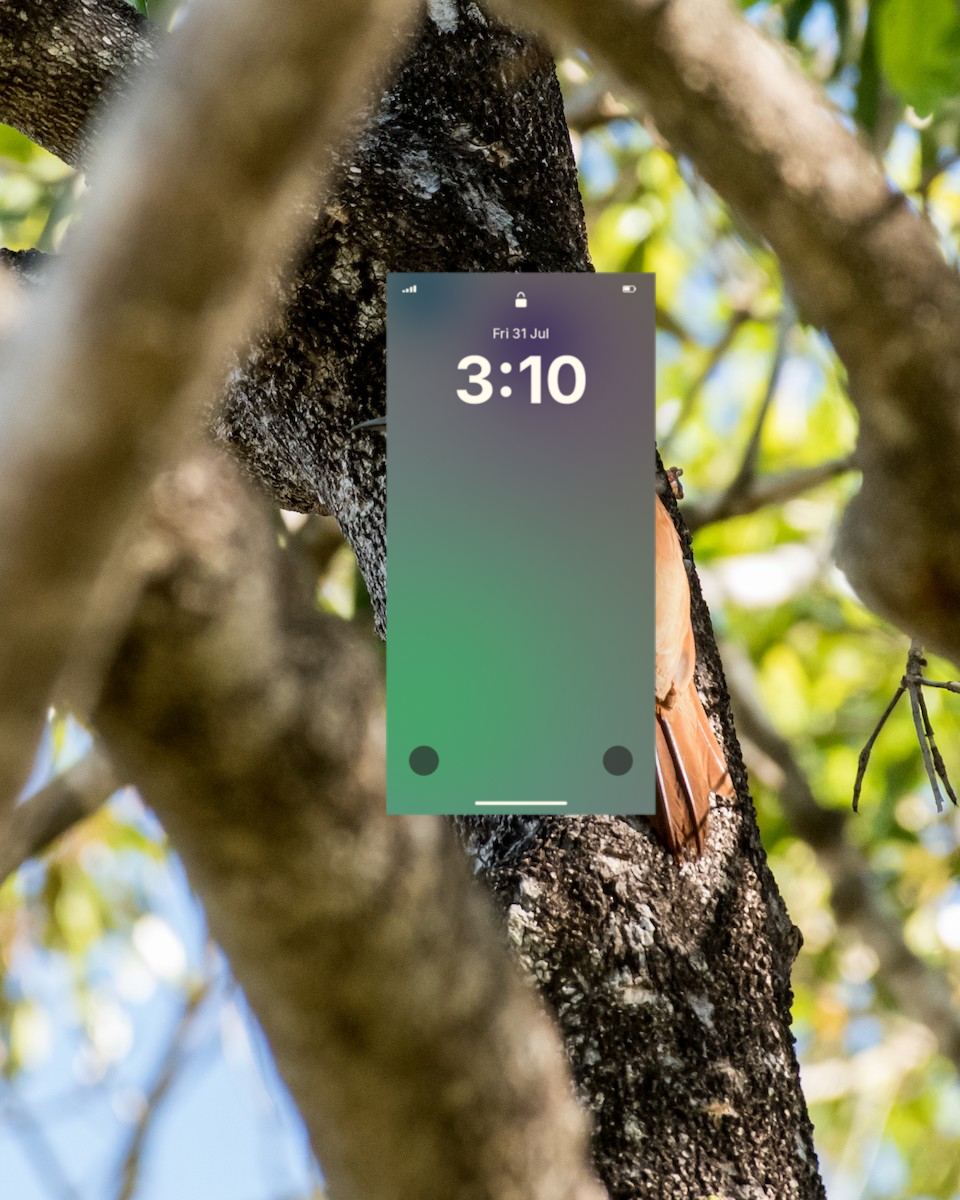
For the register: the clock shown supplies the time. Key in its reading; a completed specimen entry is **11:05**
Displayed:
**3:10**
